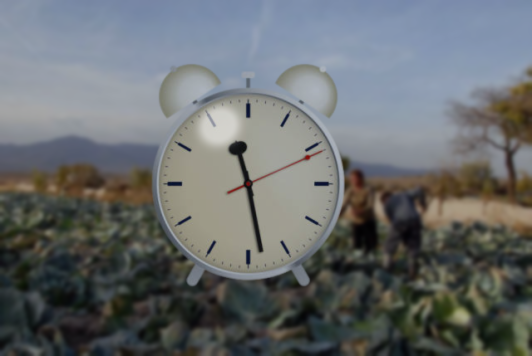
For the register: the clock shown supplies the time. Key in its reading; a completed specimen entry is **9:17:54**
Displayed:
**11:28:11**
